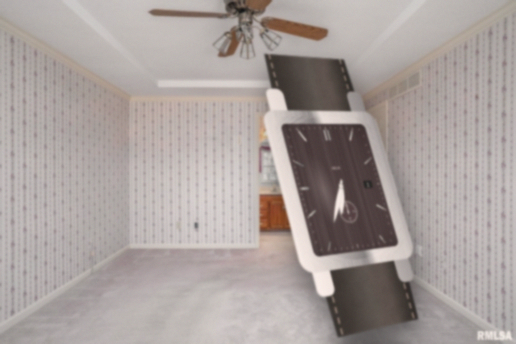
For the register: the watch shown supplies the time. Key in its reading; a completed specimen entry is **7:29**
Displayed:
**6:35**
